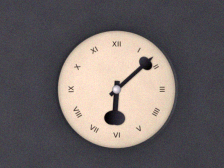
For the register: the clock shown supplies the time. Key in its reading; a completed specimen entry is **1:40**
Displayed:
**6:08**
